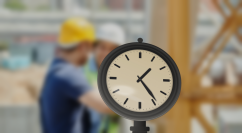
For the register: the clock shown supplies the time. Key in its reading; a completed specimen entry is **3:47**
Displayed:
**1:24**
